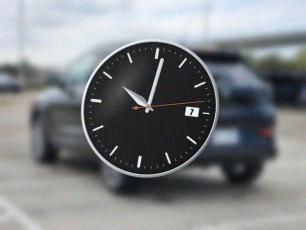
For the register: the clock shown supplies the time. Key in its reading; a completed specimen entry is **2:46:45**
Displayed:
**10:01:13**
